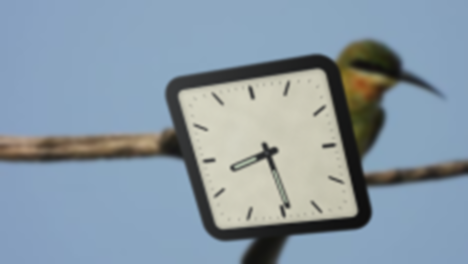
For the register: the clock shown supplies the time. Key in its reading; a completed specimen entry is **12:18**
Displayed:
**8:29**
